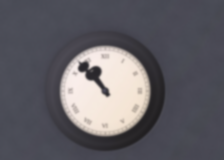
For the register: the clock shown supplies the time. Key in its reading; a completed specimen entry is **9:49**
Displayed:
**10:53**
